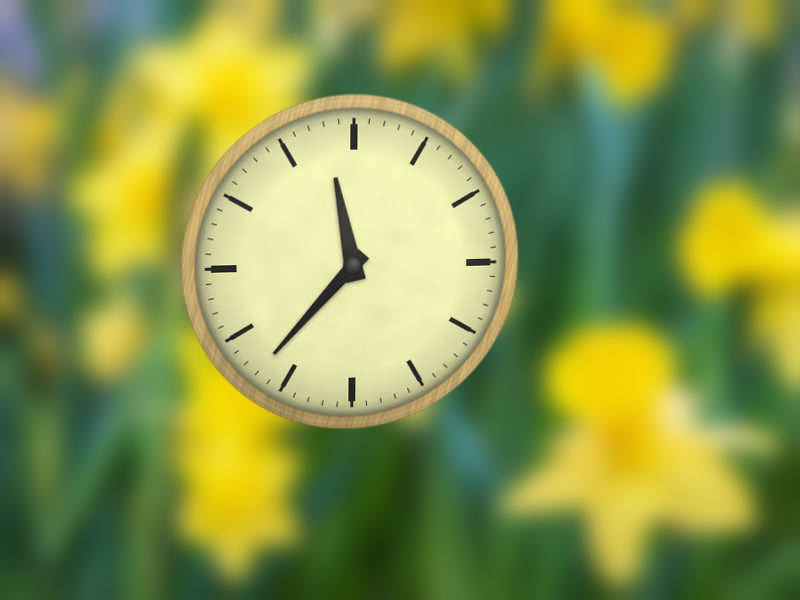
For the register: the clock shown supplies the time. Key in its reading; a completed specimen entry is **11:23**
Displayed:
**11:37**
